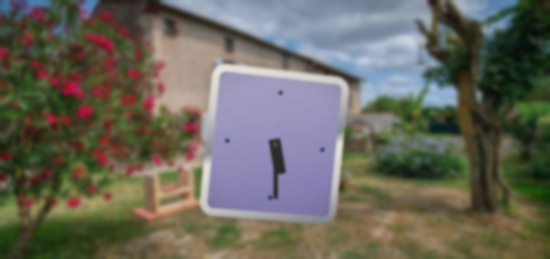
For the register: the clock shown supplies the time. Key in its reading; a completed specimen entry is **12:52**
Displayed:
**5:29**
